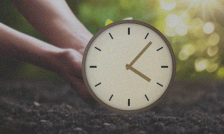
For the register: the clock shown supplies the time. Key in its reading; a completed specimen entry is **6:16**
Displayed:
**4:07**
